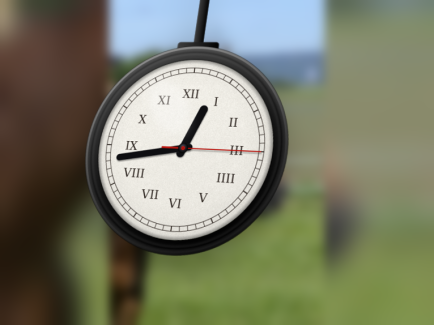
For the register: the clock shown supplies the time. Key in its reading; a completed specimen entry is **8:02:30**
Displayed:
**12:43:15**
